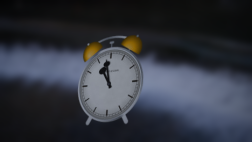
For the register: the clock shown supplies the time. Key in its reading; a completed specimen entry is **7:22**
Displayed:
**10:58**
